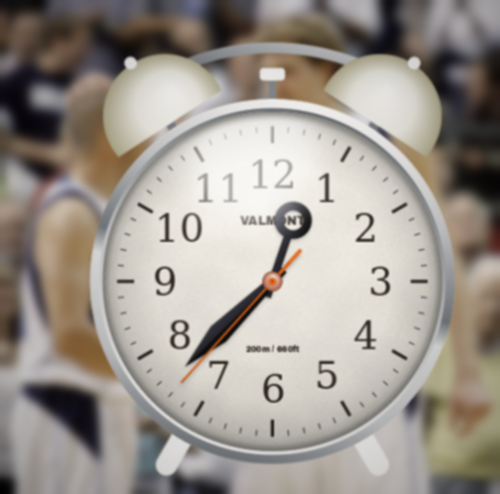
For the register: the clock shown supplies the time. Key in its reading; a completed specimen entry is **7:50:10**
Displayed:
**12:37:37**
